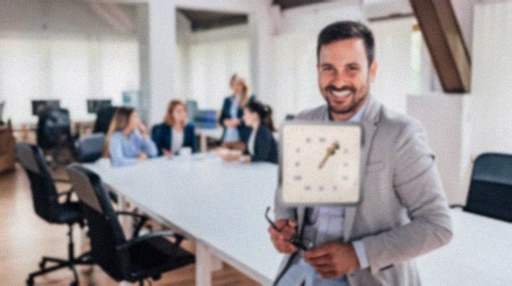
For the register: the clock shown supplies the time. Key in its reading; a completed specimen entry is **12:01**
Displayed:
**1:06**
